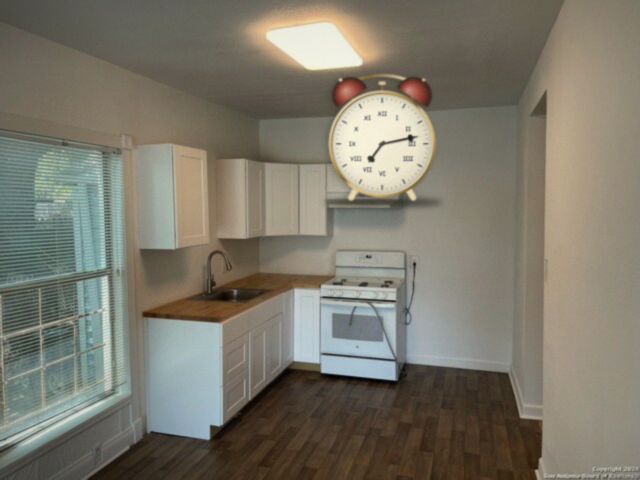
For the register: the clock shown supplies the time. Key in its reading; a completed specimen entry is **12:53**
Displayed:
**7:13**
